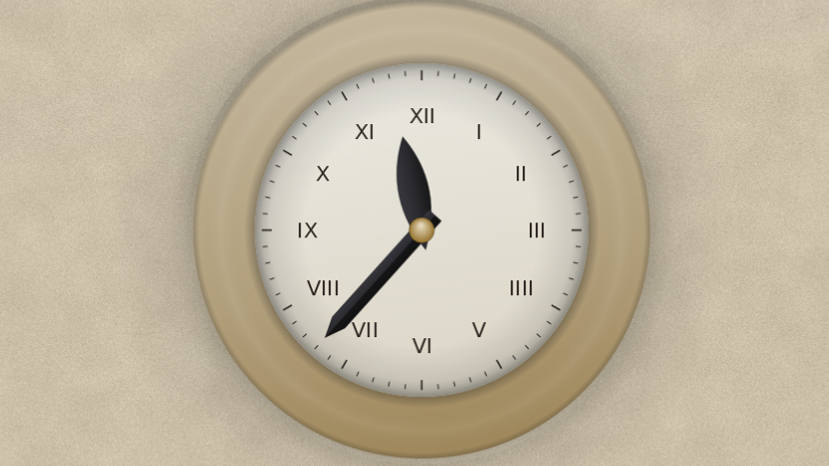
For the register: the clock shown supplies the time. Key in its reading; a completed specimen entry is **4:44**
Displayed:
**11:37**
